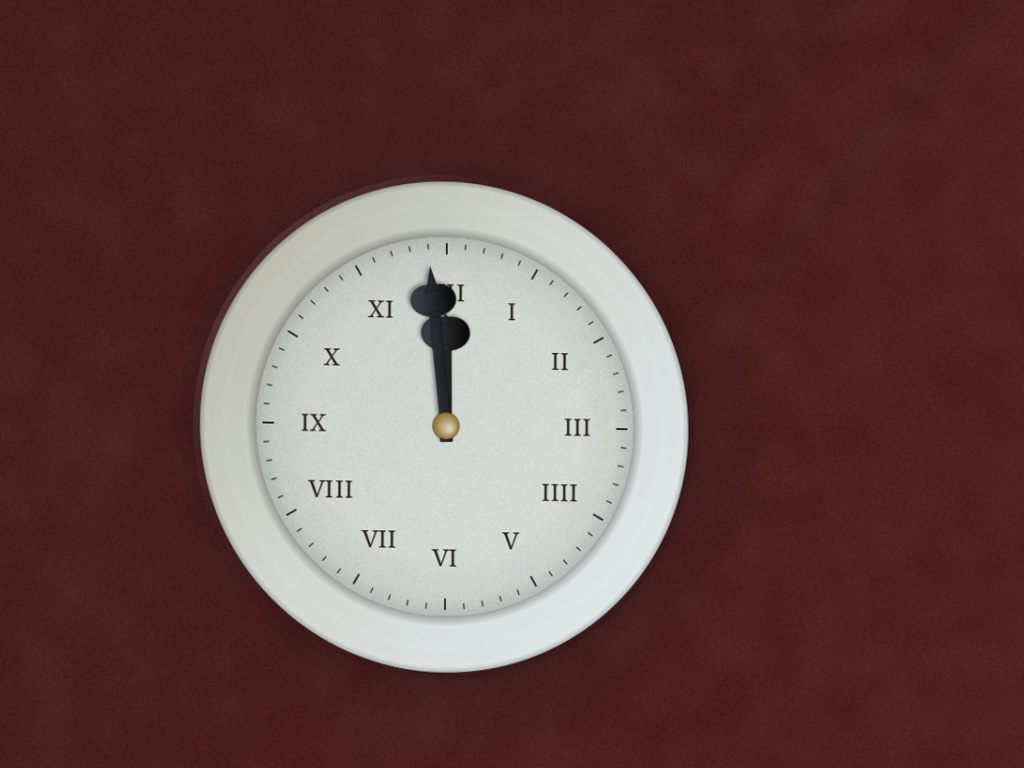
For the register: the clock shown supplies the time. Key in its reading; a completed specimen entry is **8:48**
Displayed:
**11:59**
